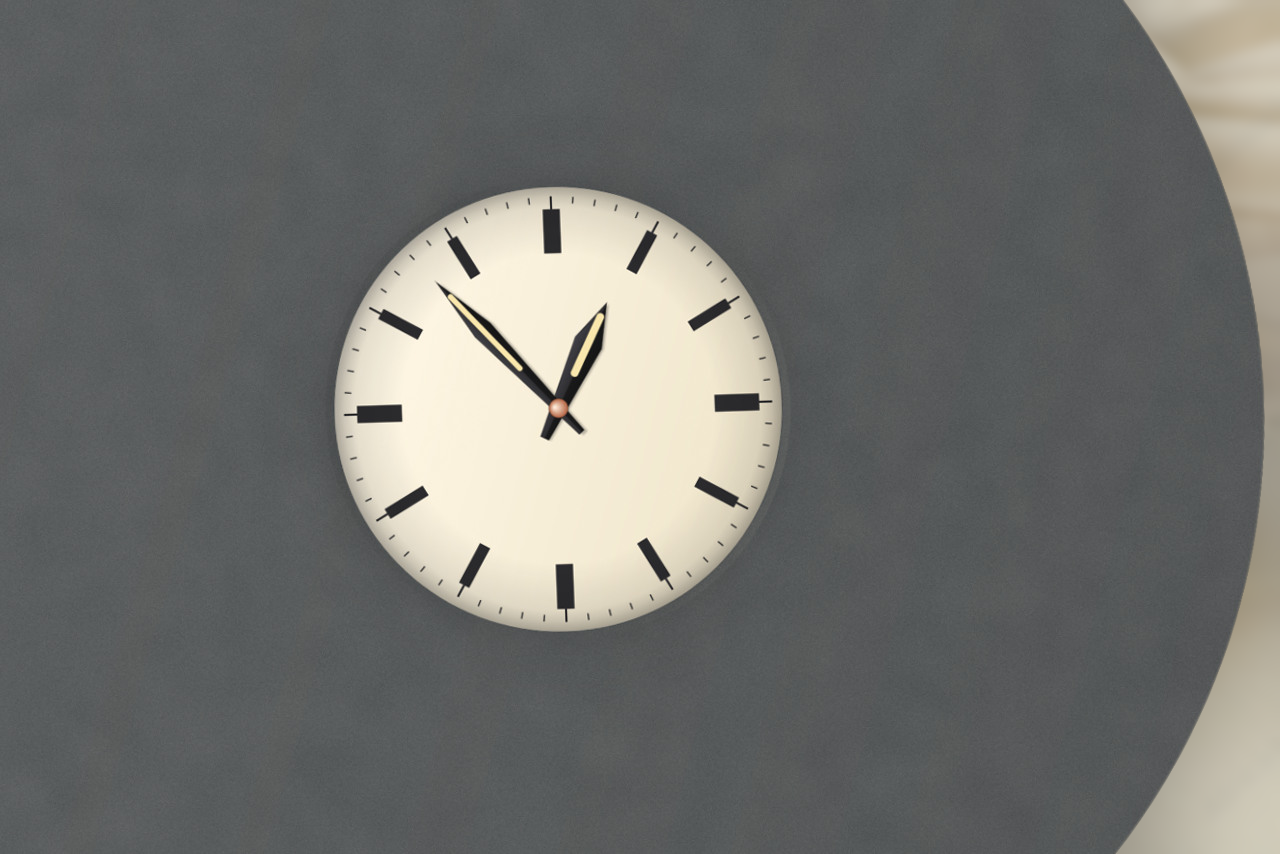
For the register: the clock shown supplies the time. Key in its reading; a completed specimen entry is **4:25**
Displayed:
**12:53**
